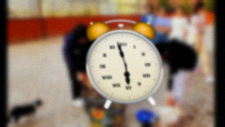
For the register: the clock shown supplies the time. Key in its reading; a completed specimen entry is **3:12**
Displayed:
**5:58**
